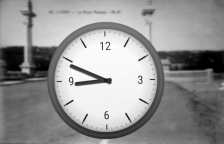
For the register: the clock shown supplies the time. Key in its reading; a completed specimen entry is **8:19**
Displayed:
**8:49**
